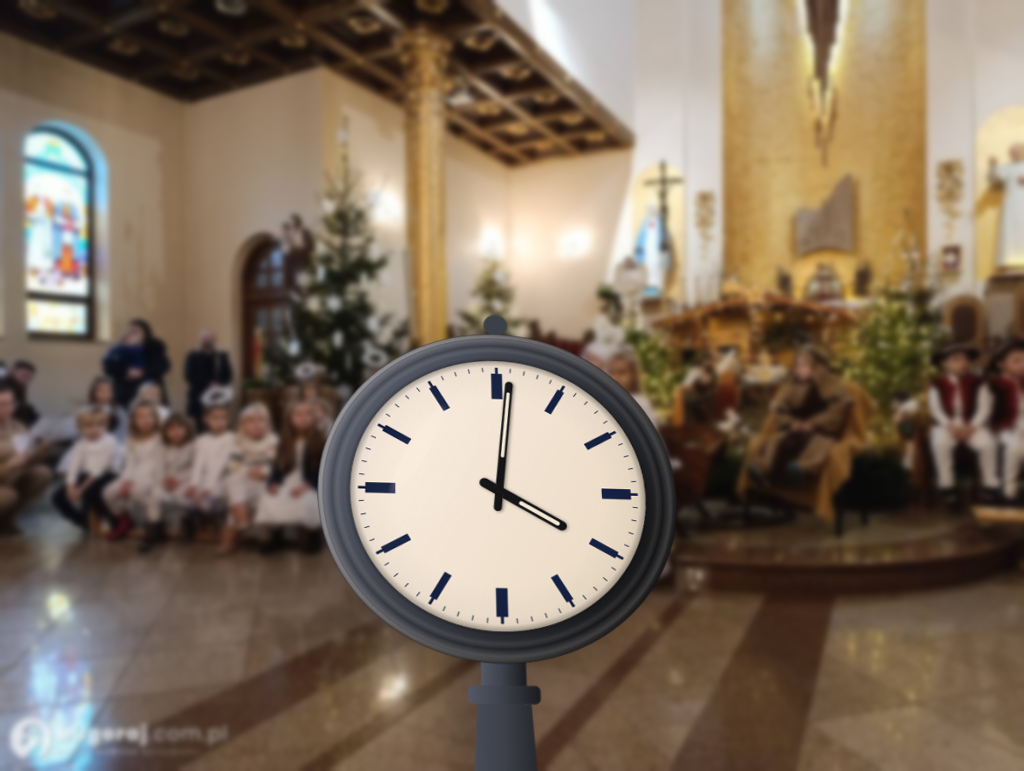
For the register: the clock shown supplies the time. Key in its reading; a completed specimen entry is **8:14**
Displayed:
**4:01**
